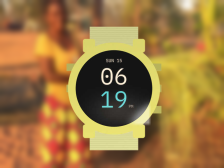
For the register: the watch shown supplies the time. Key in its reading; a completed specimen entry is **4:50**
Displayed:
**6:19**
